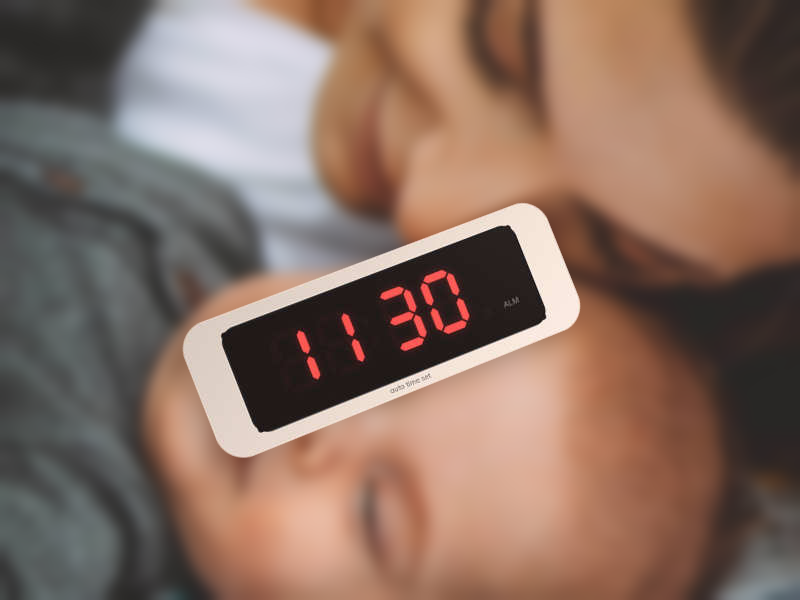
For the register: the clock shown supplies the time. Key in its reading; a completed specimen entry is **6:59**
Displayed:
**11:30**
